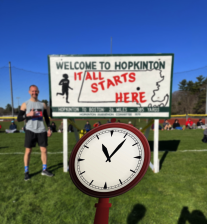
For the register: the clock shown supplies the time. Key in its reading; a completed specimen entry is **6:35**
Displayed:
**11:06**
